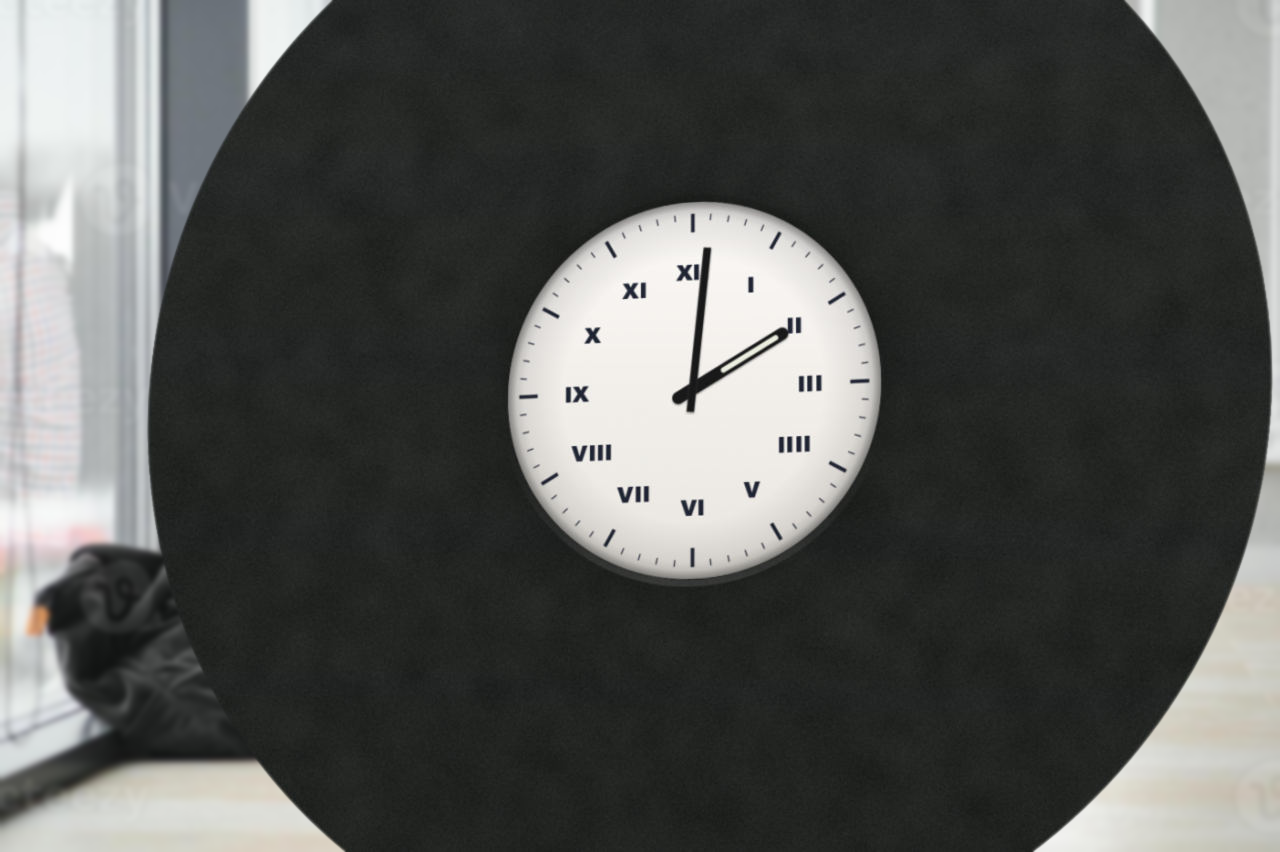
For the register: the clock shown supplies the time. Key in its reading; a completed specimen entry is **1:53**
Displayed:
**2:01**
